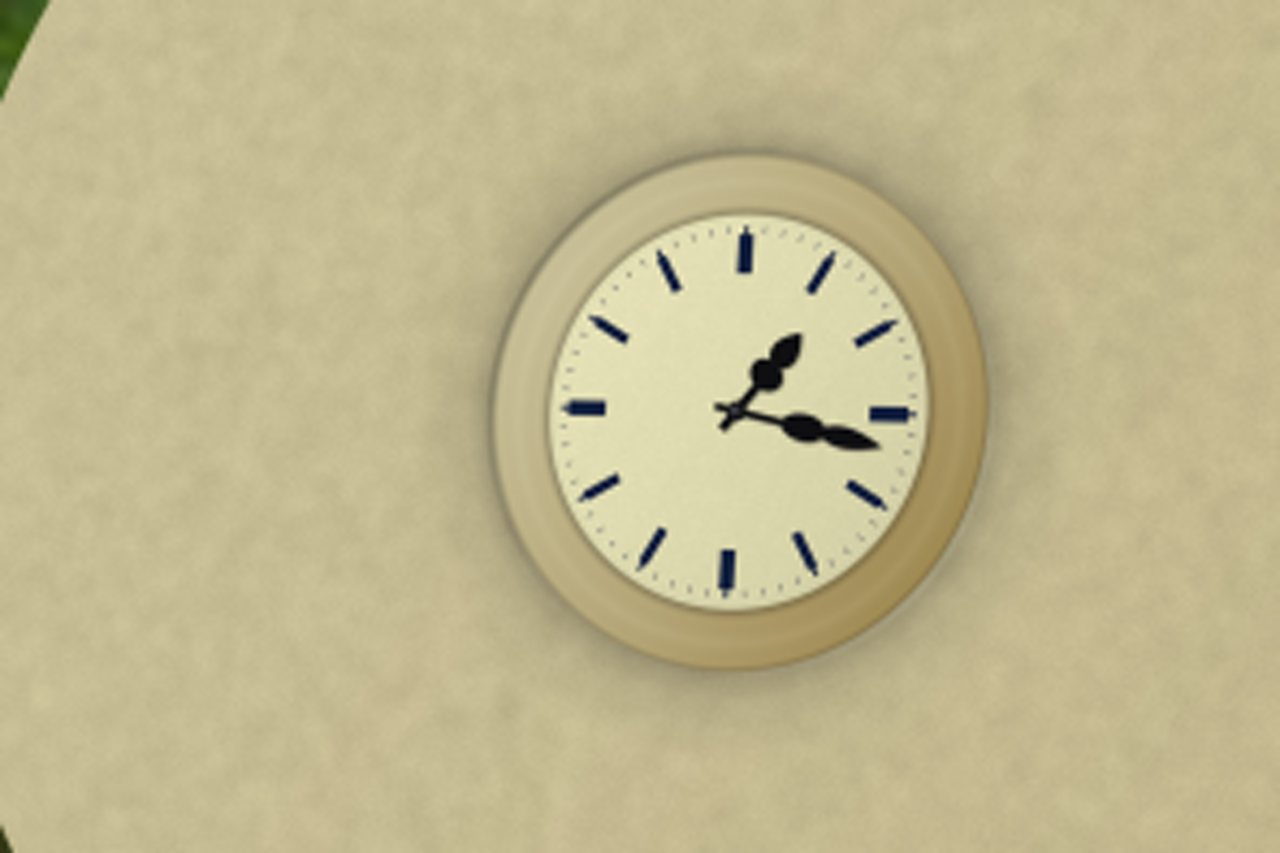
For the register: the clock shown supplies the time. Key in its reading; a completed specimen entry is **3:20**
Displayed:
**1:17**
